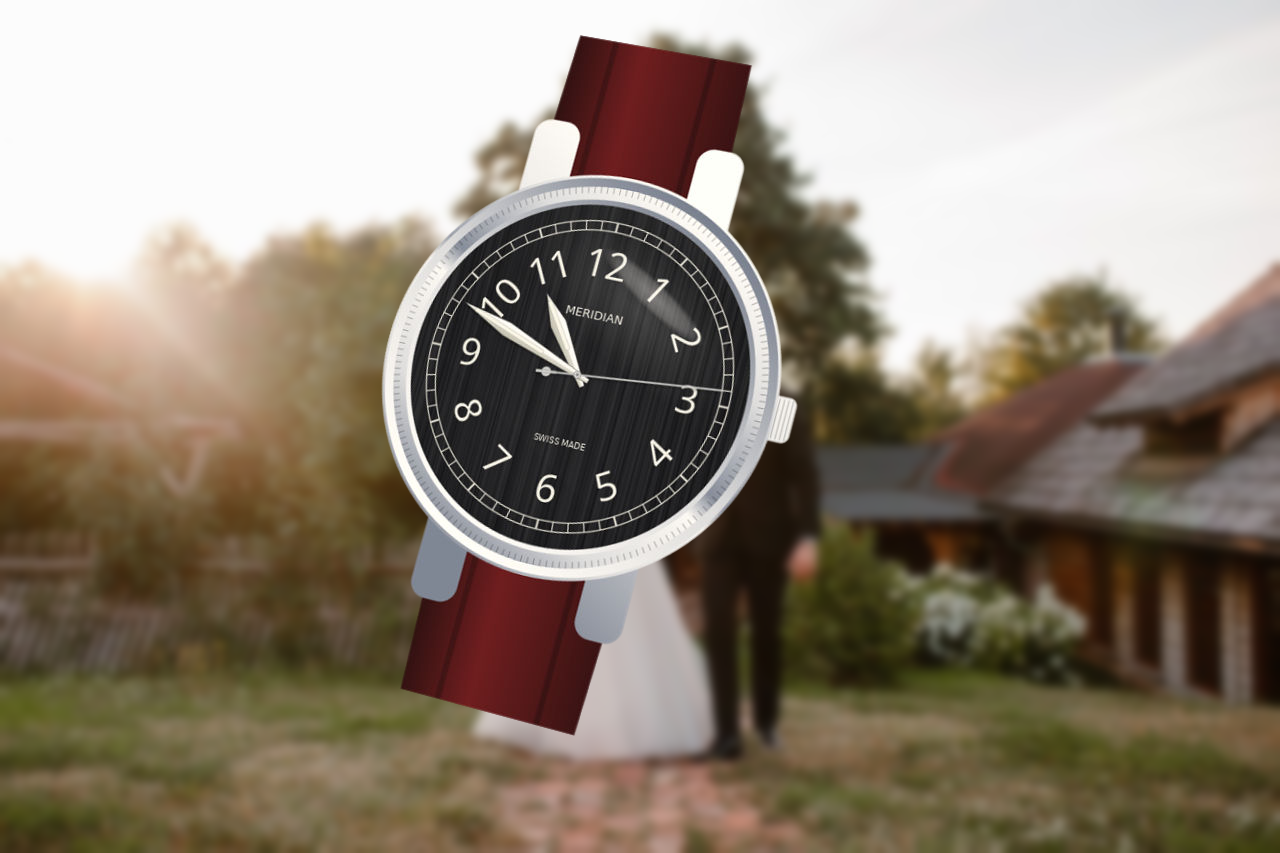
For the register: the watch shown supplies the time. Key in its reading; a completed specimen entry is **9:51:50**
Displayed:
**10:48:14**
